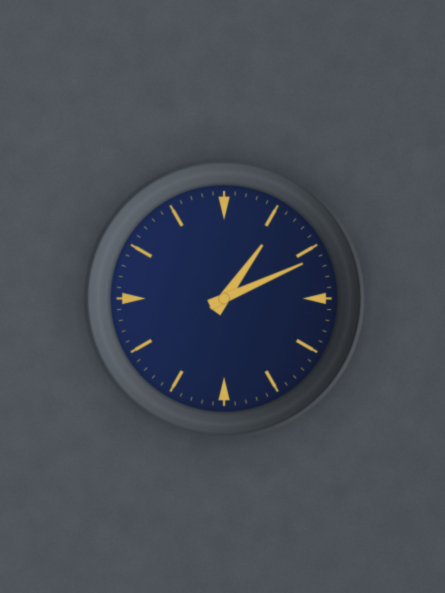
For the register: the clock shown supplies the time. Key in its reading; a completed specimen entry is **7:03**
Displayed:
**1:11**
